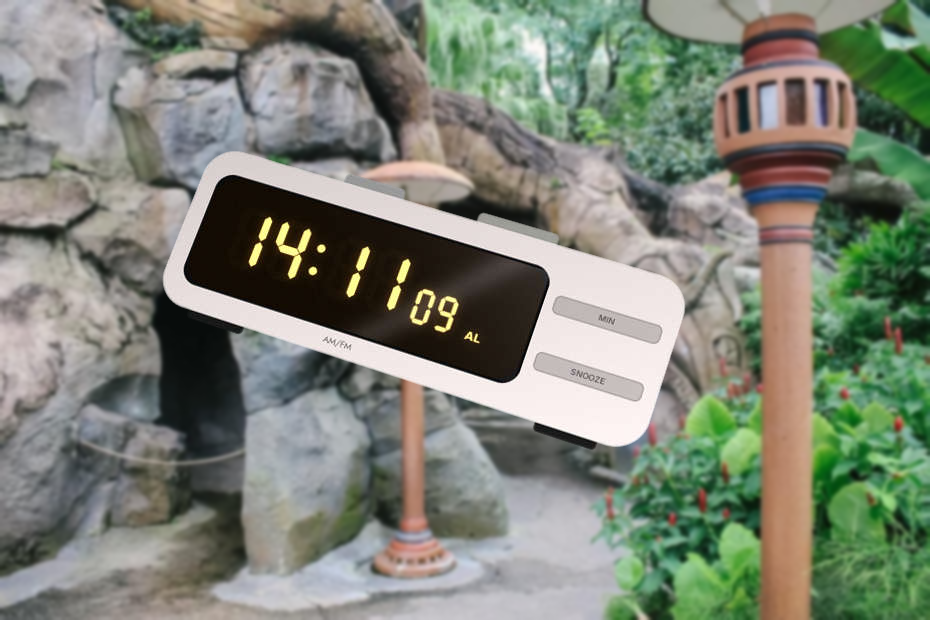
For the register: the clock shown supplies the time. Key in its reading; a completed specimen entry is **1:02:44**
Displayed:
**14:11:09**
